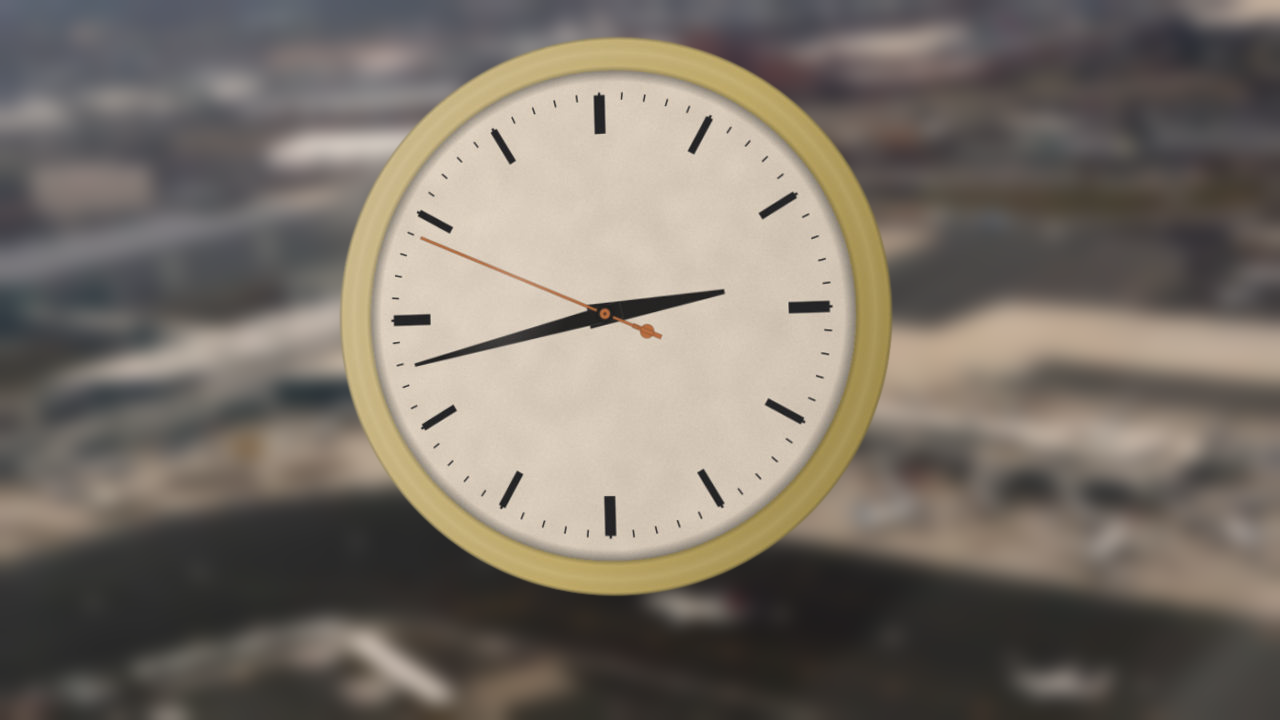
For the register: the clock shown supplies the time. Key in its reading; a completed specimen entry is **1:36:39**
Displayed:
**2:42:49**
